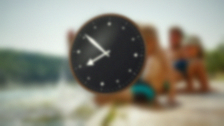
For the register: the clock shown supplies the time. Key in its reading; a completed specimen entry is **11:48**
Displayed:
**7:51**
